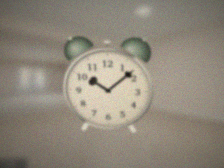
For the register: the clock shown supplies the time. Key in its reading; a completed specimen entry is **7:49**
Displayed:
**10:08**
